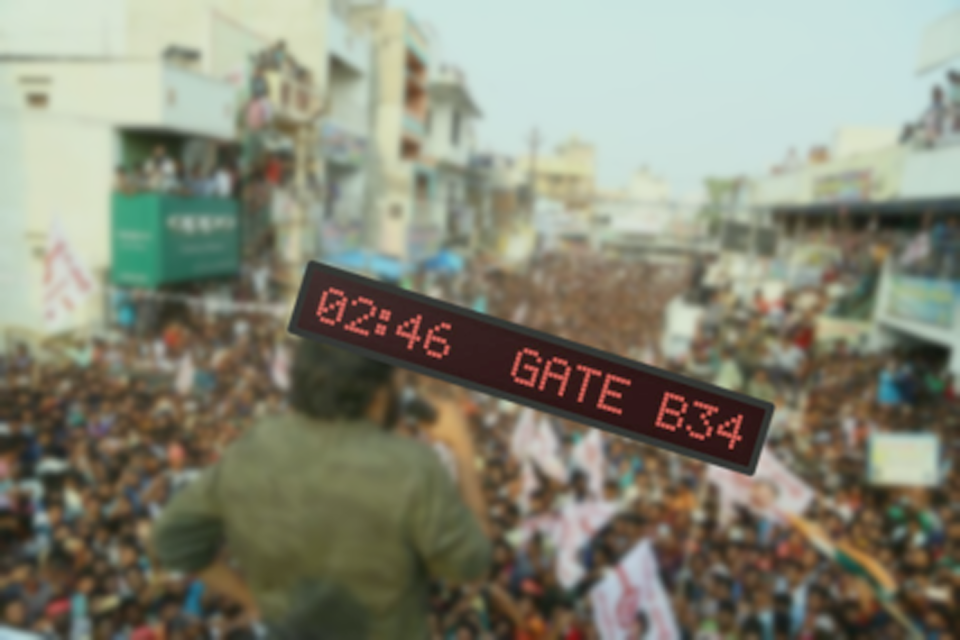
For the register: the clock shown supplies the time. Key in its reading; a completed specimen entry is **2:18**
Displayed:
**2:46**
